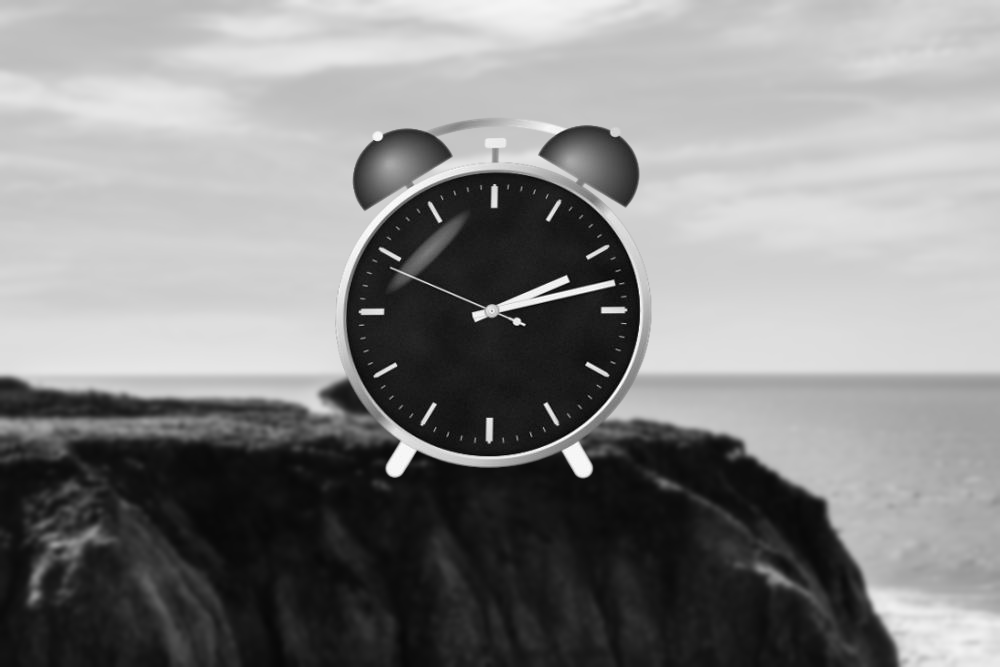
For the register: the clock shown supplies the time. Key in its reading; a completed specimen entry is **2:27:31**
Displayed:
**2:12:49**
